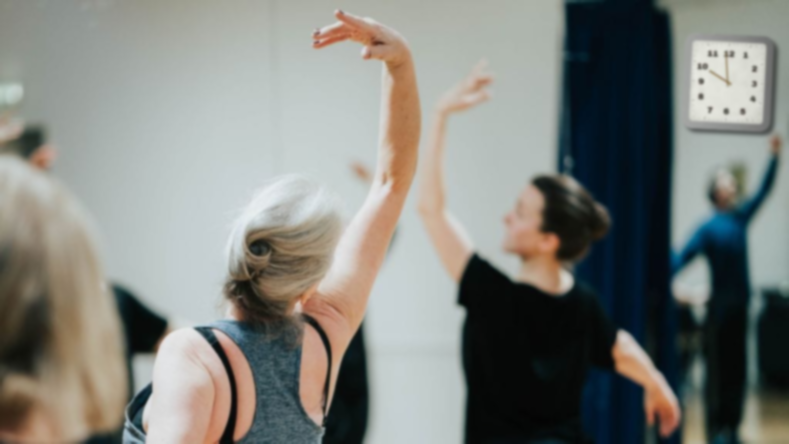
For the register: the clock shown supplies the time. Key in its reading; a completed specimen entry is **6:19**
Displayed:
**9:59**
